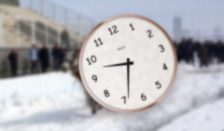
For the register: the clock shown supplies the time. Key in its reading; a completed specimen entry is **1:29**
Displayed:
**9:34**
